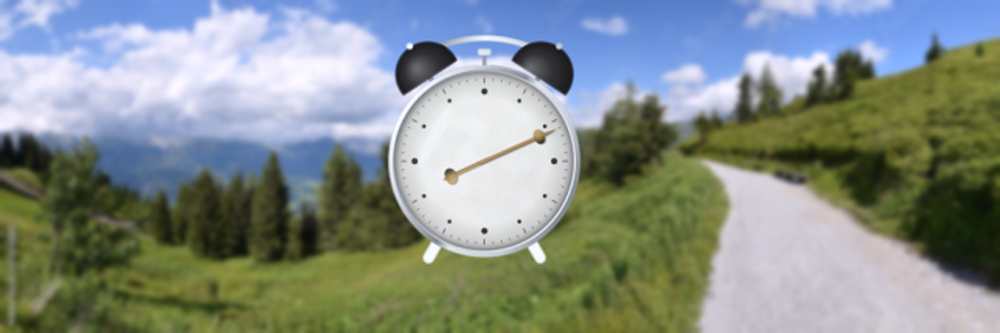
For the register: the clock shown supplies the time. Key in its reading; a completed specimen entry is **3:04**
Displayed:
**8:11**
